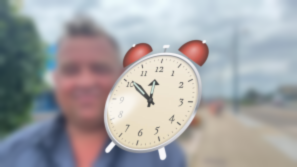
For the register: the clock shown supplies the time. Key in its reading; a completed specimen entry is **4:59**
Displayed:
**11:51**
